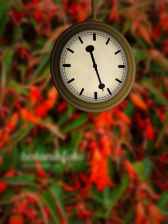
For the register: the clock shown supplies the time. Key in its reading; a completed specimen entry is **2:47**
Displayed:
**11:27**
